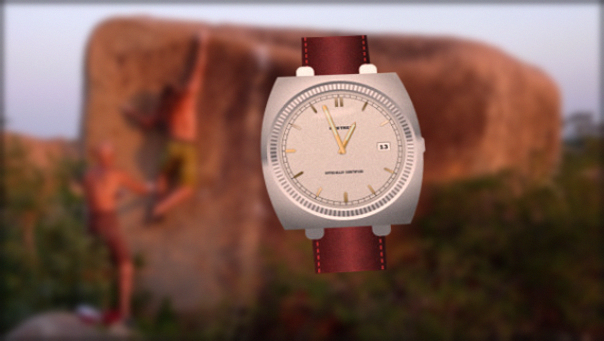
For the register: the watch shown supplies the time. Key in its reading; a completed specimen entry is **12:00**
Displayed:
**12:57**
